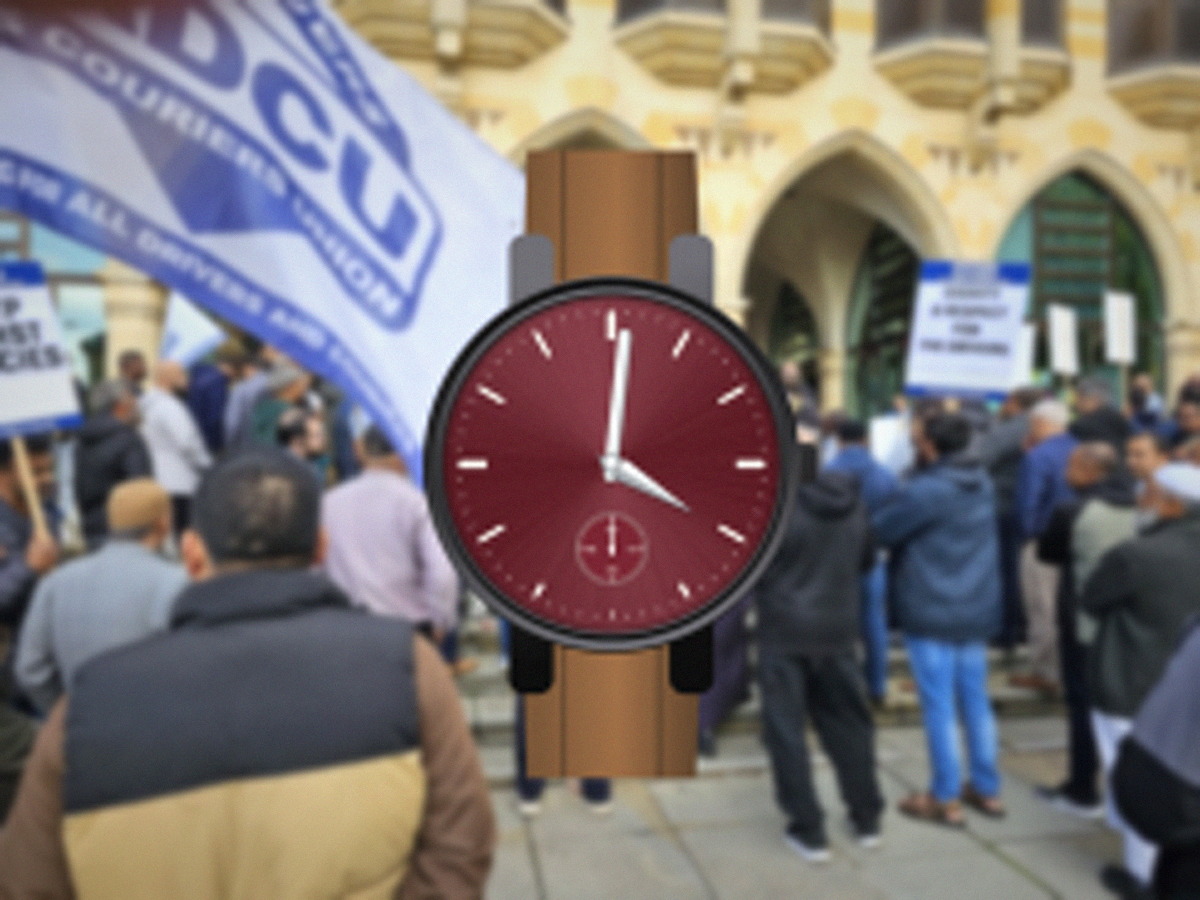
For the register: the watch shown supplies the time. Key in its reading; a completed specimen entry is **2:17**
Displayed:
**4:01**
